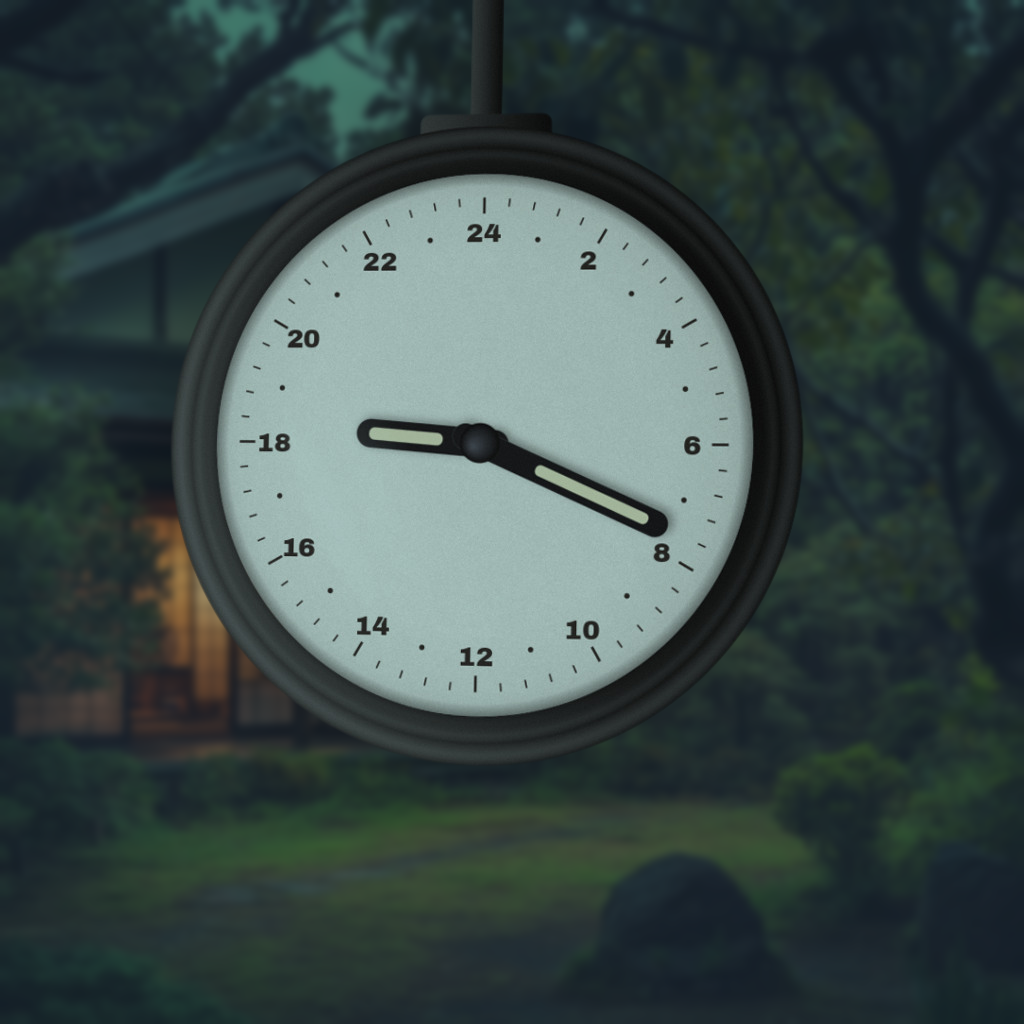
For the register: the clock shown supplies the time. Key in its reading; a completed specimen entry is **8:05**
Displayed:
**18:19**
